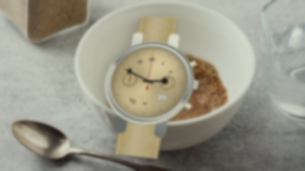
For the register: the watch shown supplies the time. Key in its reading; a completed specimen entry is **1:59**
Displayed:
**2:49**
